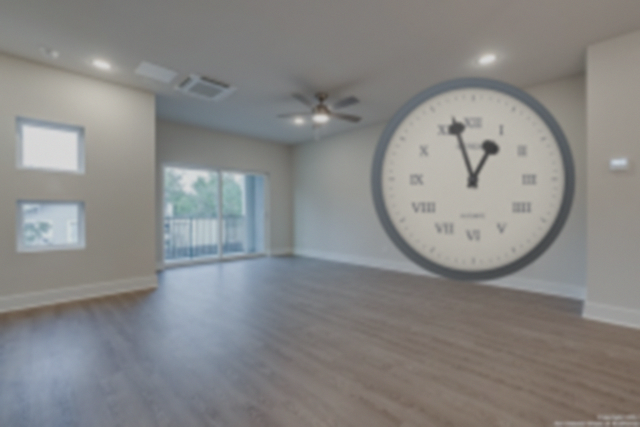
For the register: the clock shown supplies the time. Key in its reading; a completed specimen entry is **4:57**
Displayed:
**12:57**
